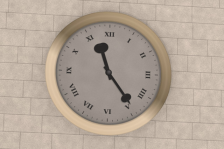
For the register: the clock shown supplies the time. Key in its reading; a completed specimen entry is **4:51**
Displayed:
**11:24**
